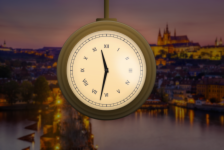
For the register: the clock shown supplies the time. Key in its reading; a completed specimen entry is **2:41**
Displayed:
**11:32**
